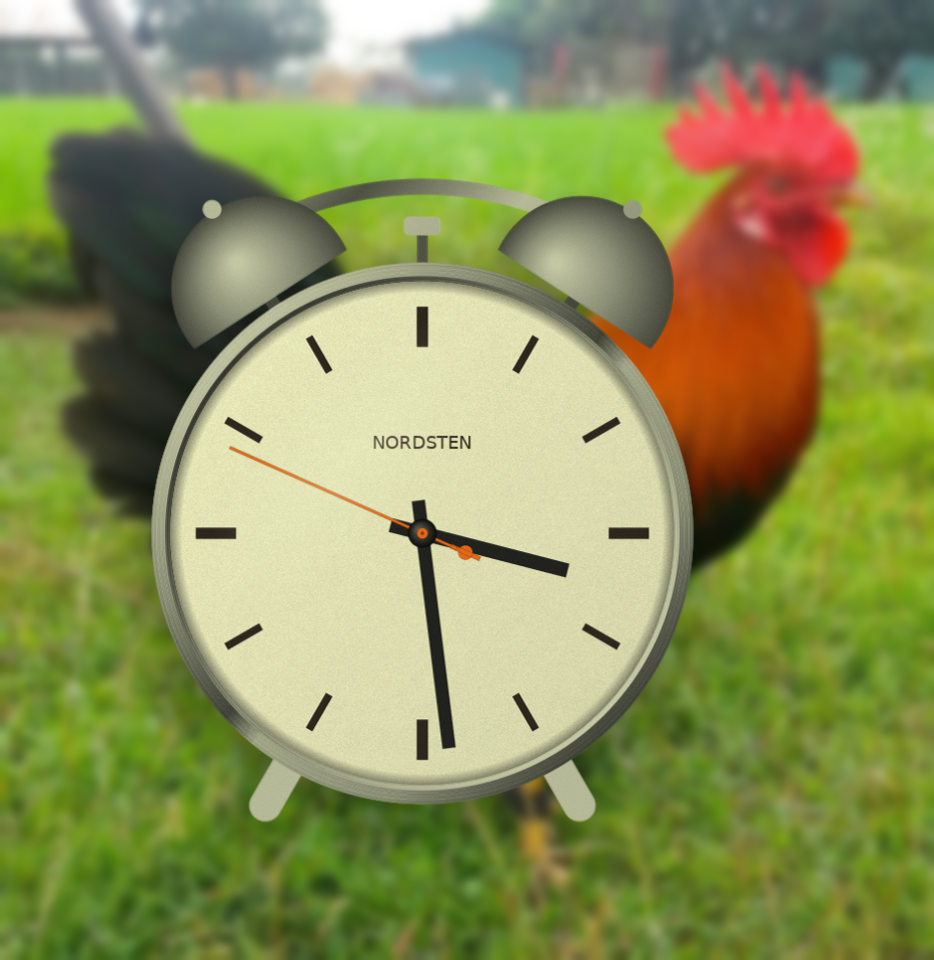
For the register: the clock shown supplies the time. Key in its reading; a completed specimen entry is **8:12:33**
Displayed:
**3:28:49**
